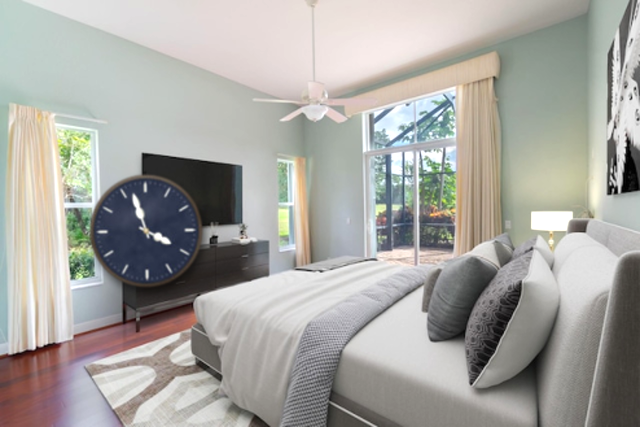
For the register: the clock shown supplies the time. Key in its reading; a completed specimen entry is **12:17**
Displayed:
**3:57**
